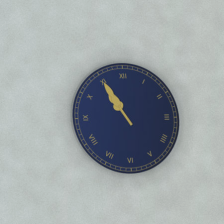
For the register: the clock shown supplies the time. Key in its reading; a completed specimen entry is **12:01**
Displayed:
**10:55**
